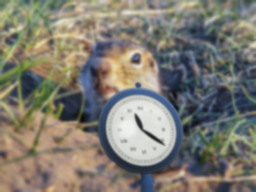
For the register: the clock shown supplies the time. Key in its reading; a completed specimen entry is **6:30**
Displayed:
**11:21**
